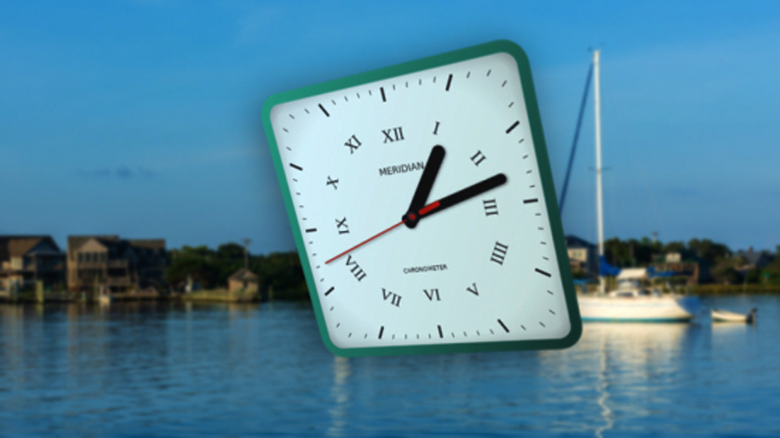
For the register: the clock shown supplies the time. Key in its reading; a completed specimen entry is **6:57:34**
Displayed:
**1:12:42**
